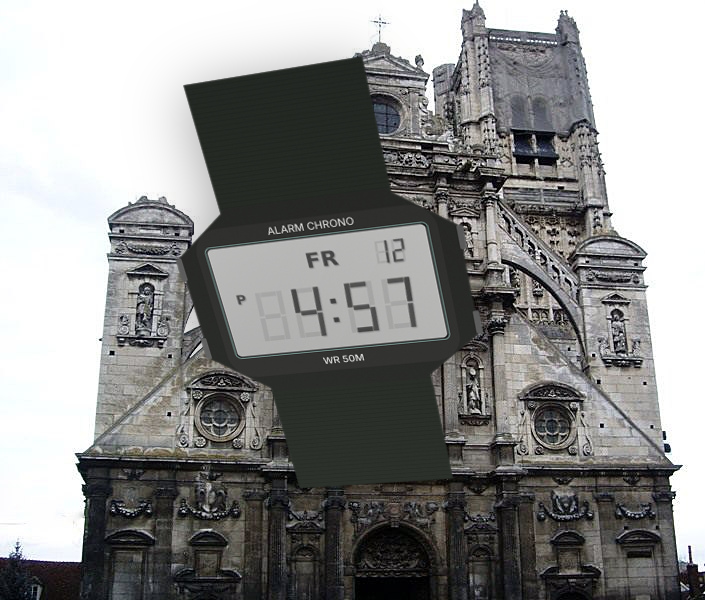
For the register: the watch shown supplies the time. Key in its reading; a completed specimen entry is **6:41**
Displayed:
**4:57**
